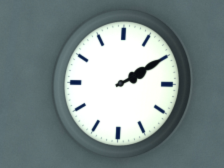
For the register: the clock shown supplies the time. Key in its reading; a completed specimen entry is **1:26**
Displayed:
**2:10**
